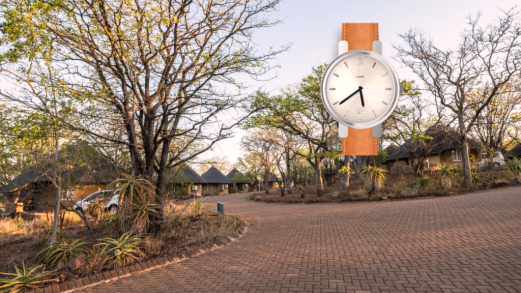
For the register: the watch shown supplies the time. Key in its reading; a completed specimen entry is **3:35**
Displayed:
**5:39**
